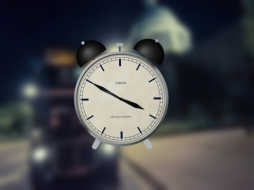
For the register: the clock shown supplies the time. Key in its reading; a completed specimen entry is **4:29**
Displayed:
**3:50**
